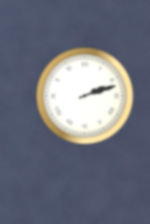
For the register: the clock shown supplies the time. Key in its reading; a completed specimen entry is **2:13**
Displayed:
**2:12**
